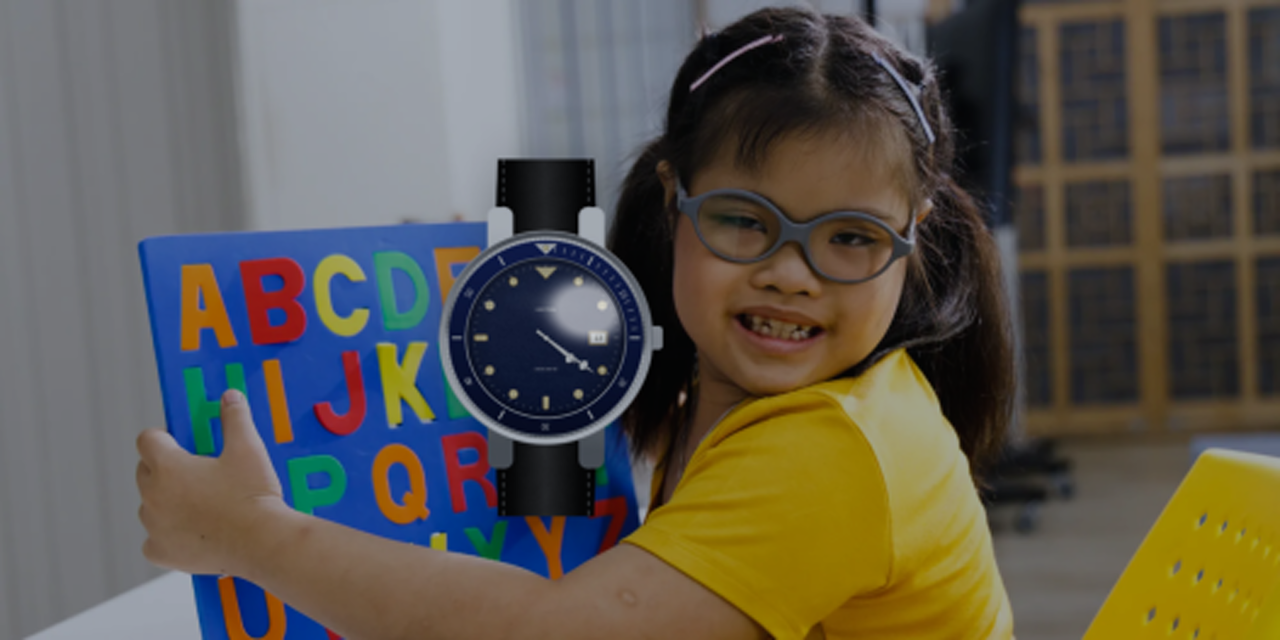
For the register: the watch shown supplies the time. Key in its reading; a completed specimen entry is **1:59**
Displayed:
**4:21**
